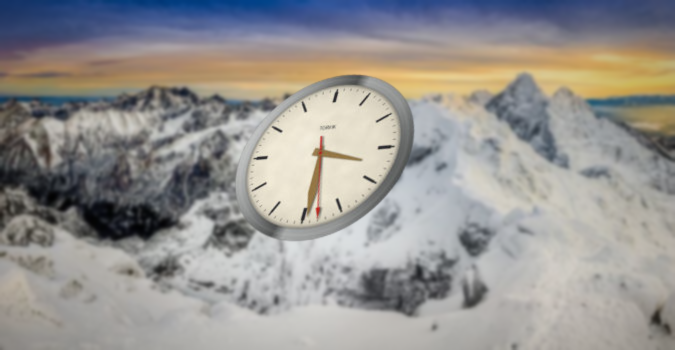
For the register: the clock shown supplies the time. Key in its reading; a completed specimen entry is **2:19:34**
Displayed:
**3:29:28**
